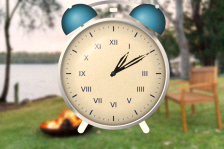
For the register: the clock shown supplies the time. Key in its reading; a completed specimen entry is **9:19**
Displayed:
**1:10**
